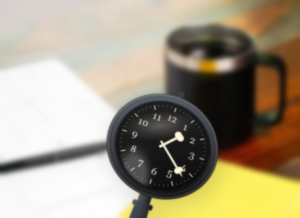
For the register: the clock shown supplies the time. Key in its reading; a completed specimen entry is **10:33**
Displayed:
**1:22**
